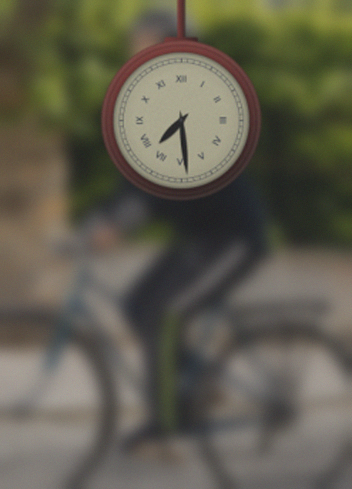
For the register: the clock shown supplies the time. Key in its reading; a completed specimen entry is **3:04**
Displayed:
**7:29**
